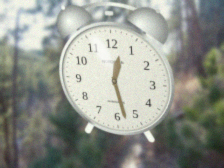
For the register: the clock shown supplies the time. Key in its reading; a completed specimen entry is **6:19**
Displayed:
**12:28**
